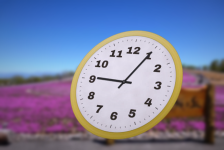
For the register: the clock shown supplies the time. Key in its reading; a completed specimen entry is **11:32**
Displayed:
**9:05**
